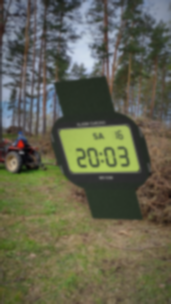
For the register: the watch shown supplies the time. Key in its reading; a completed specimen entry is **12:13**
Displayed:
**20:03**
